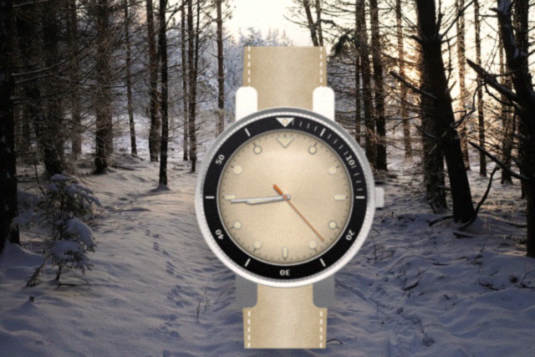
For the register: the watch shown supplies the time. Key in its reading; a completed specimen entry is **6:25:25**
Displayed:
**8:44:23**
